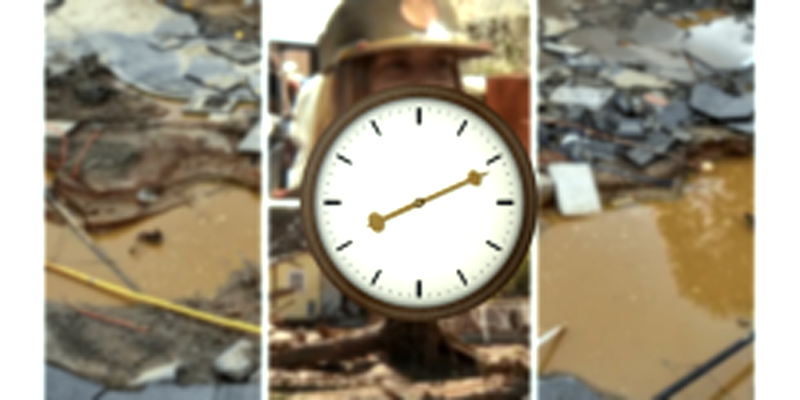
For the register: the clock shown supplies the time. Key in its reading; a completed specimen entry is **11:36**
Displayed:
**8:11**
